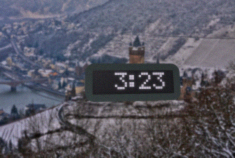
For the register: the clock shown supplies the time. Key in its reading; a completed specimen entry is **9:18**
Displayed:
**3:23**
